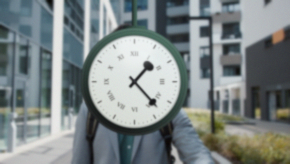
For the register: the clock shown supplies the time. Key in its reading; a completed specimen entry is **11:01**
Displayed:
**1:23**
